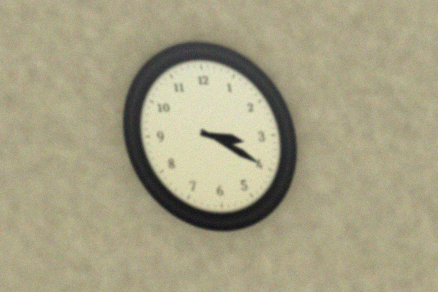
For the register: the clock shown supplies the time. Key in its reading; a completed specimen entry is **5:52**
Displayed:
**3:20**
